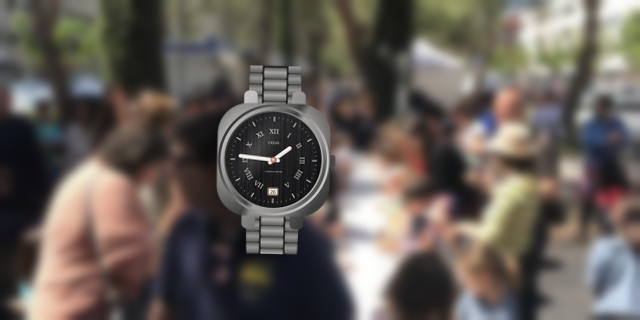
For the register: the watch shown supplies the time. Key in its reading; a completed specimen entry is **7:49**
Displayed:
**1:46**
